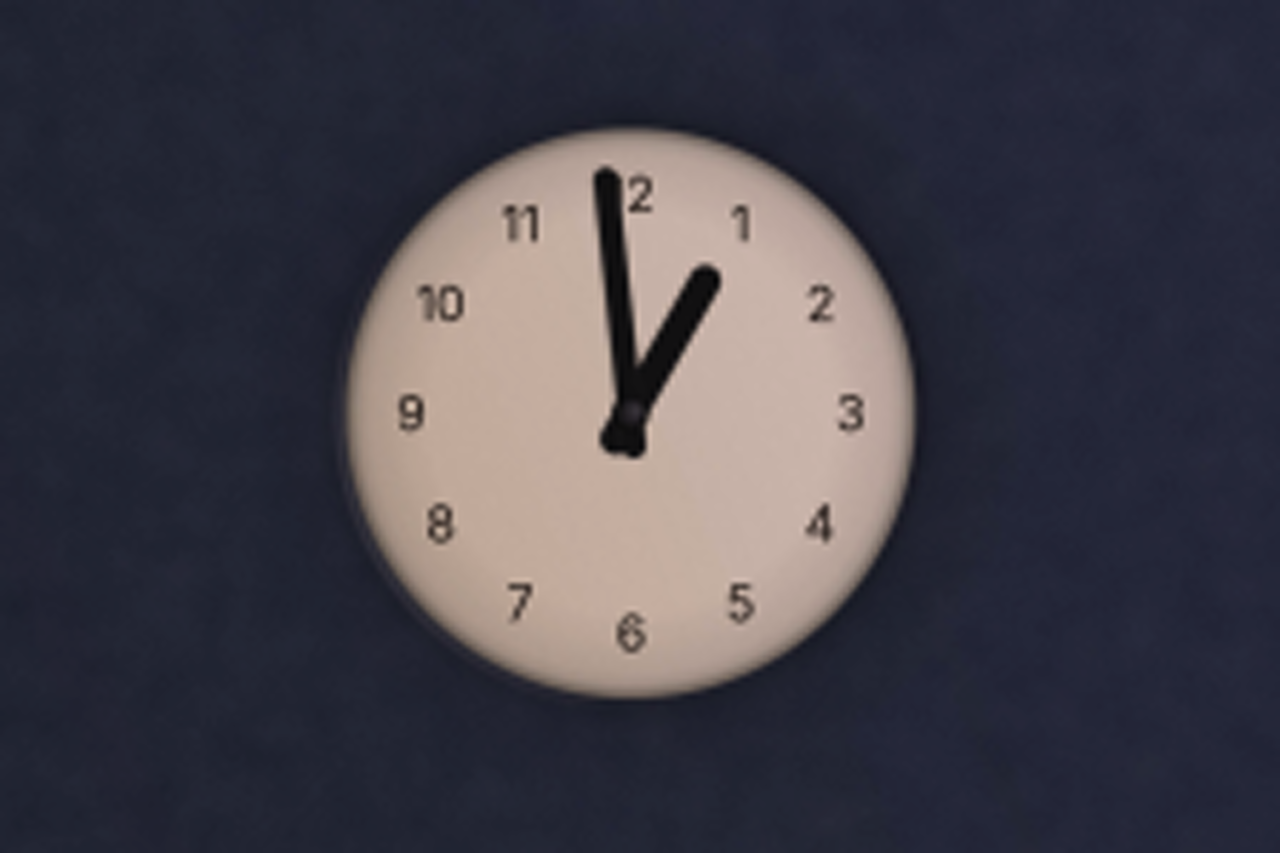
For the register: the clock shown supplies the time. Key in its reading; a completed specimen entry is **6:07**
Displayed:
**12:59**
